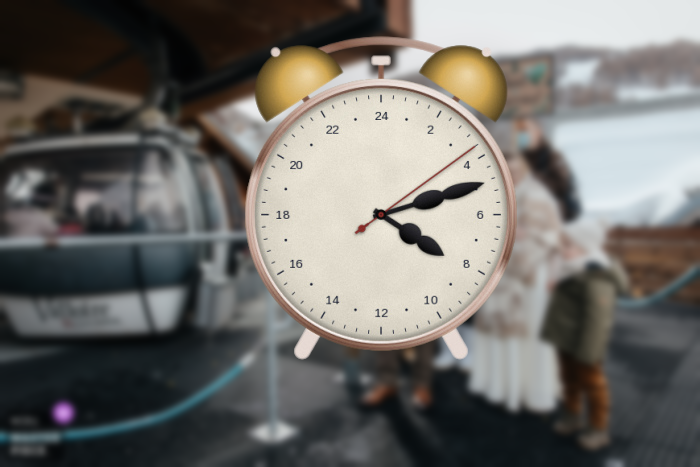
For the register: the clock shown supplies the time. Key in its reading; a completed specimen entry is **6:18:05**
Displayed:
**8:12:09**
